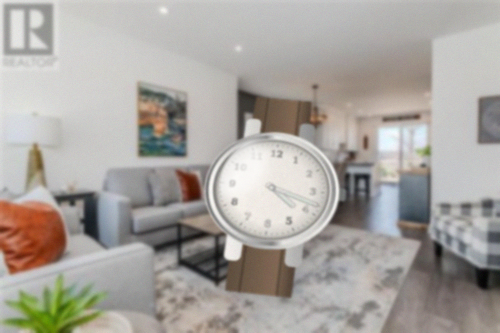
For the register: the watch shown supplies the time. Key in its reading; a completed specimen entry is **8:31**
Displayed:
**4:18**
